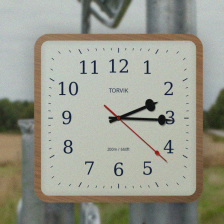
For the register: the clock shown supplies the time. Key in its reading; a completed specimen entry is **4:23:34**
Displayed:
**2:15:22**
